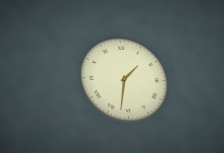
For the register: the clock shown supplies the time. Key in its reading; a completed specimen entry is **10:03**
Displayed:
**1:32**
